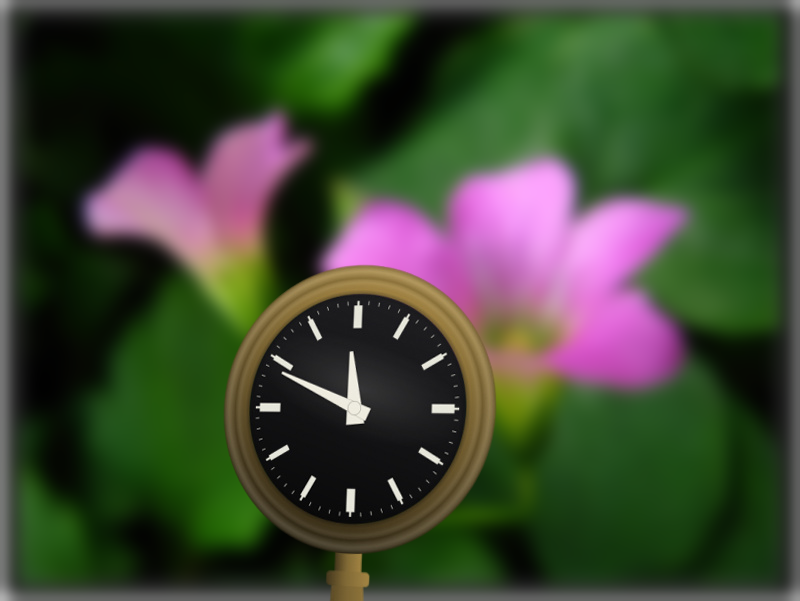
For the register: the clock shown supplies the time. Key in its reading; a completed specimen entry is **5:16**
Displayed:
**11:49**
